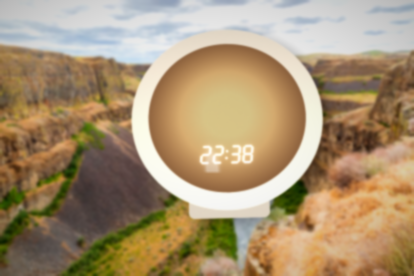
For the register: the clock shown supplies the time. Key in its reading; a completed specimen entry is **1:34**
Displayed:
**22:38**
